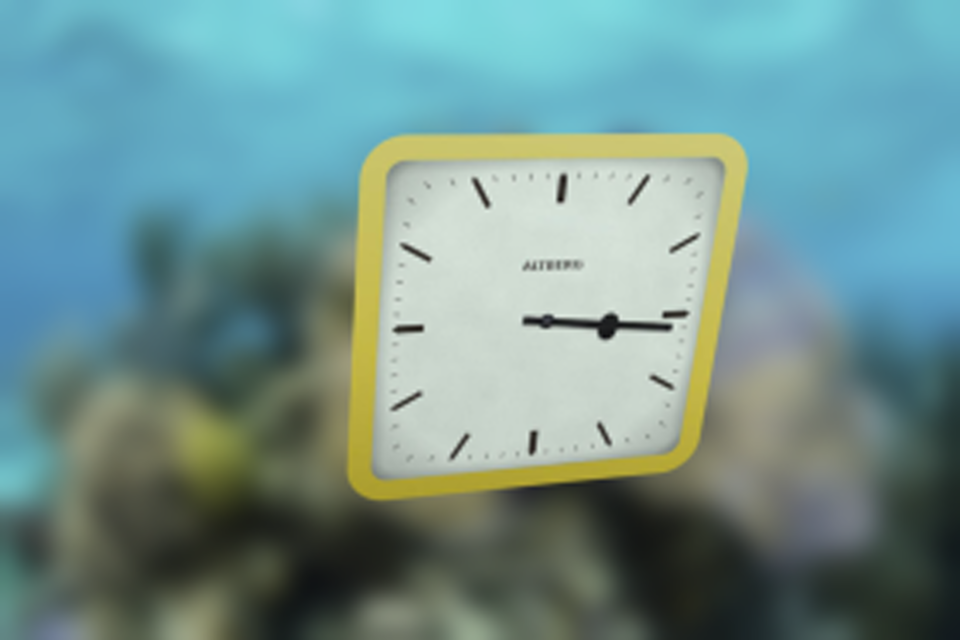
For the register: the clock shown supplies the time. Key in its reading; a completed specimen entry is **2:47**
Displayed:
**3:16**
